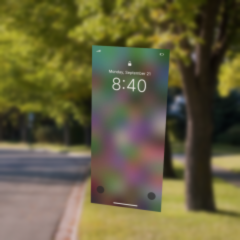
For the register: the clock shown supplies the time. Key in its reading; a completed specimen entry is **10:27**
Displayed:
**8:40**
